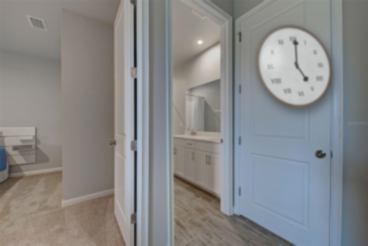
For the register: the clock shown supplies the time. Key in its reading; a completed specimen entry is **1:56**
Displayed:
**5:01**
